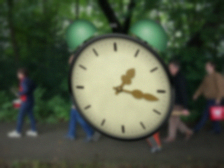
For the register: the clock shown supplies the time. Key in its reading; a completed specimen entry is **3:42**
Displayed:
**1:17**
